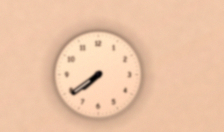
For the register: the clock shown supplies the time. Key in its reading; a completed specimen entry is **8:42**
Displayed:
**7:39**
